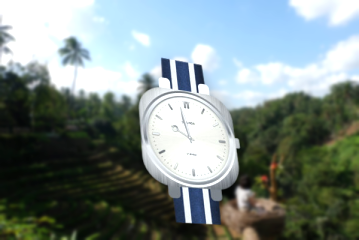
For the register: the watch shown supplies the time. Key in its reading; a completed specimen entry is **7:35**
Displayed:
**9:58**
